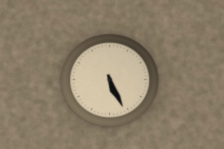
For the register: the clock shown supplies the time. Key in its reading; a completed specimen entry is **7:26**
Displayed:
**5:26**
